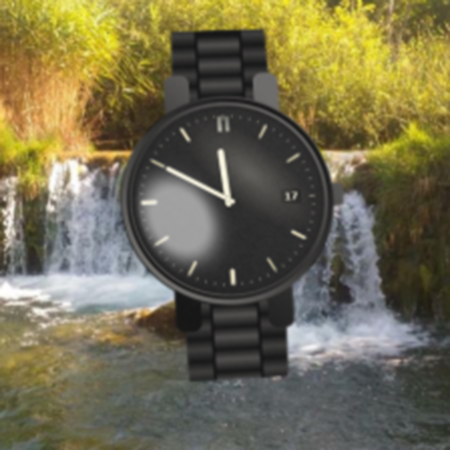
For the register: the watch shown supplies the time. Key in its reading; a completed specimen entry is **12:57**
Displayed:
**11:50**
